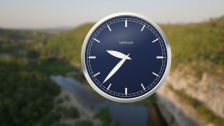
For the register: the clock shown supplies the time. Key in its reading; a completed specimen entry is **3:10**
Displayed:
**9:37**
